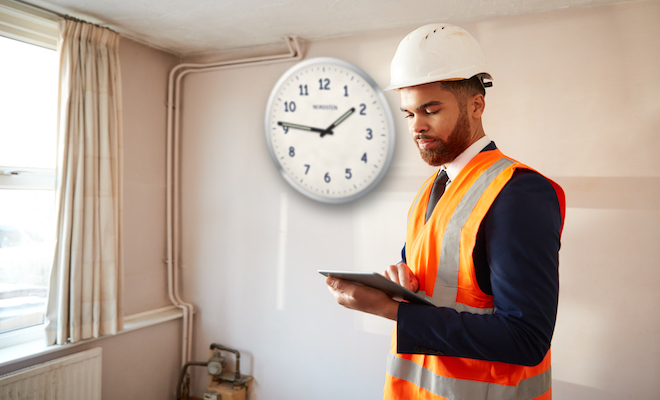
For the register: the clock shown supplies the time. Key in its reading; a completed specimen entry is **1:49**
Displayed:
**1:46**
